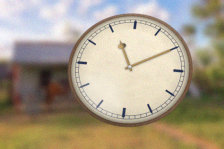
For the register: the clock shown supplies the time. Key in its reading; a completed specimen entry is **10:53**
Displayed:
**11:10**
